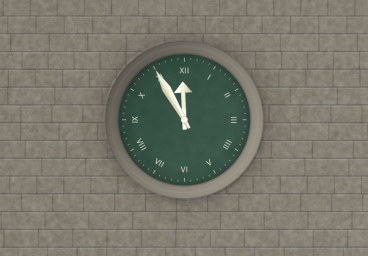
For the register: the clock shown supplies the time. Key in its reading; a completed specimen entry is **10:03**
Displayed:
**11:55**
